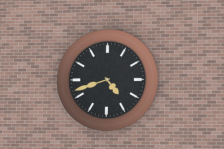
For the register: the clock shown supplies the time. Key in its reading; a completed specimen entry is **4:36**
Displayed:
**4:42**
